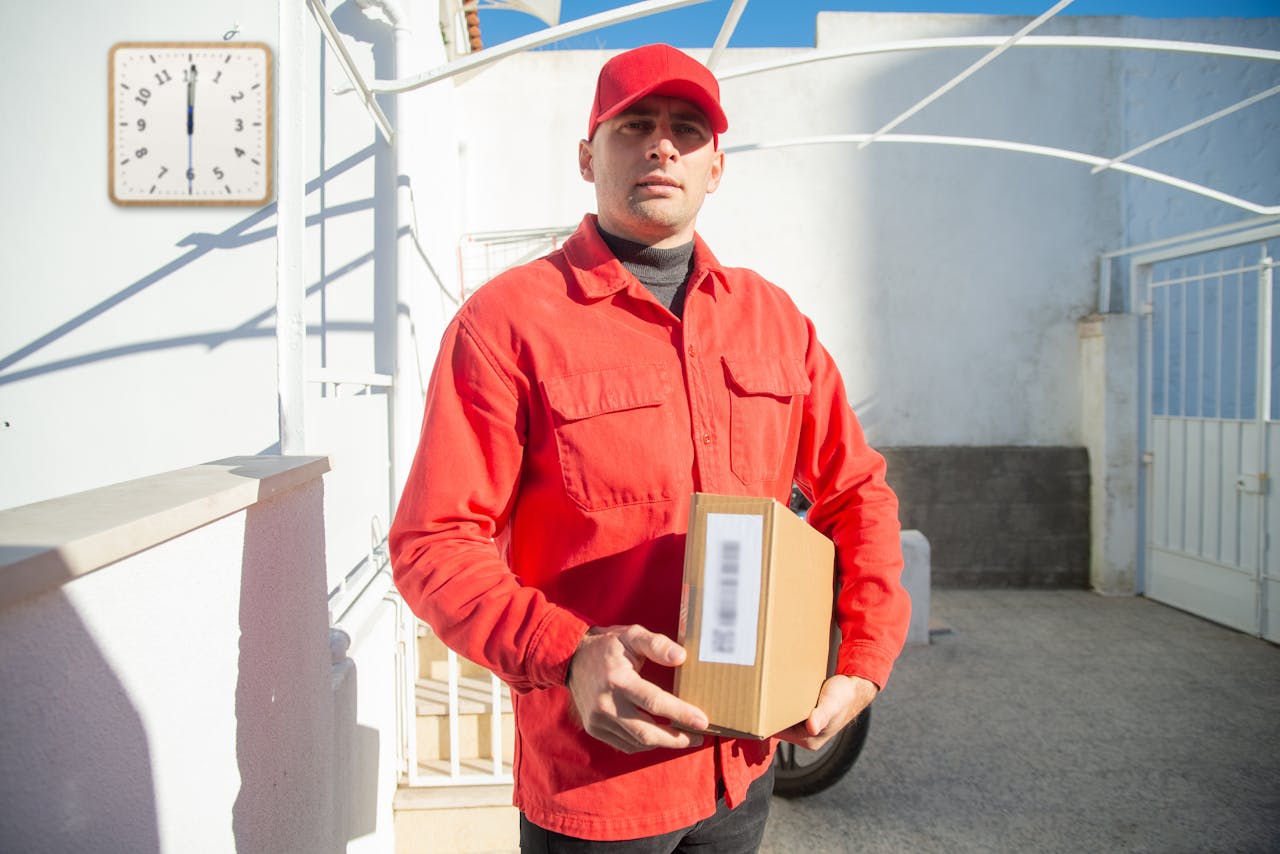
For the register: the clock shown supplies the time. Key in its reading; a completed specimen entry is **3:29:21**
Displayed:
**12:00:30**
